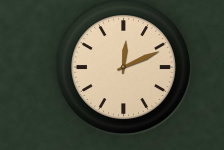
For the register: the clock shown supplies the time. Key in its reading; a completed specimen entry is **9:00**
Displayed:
**12:11**
